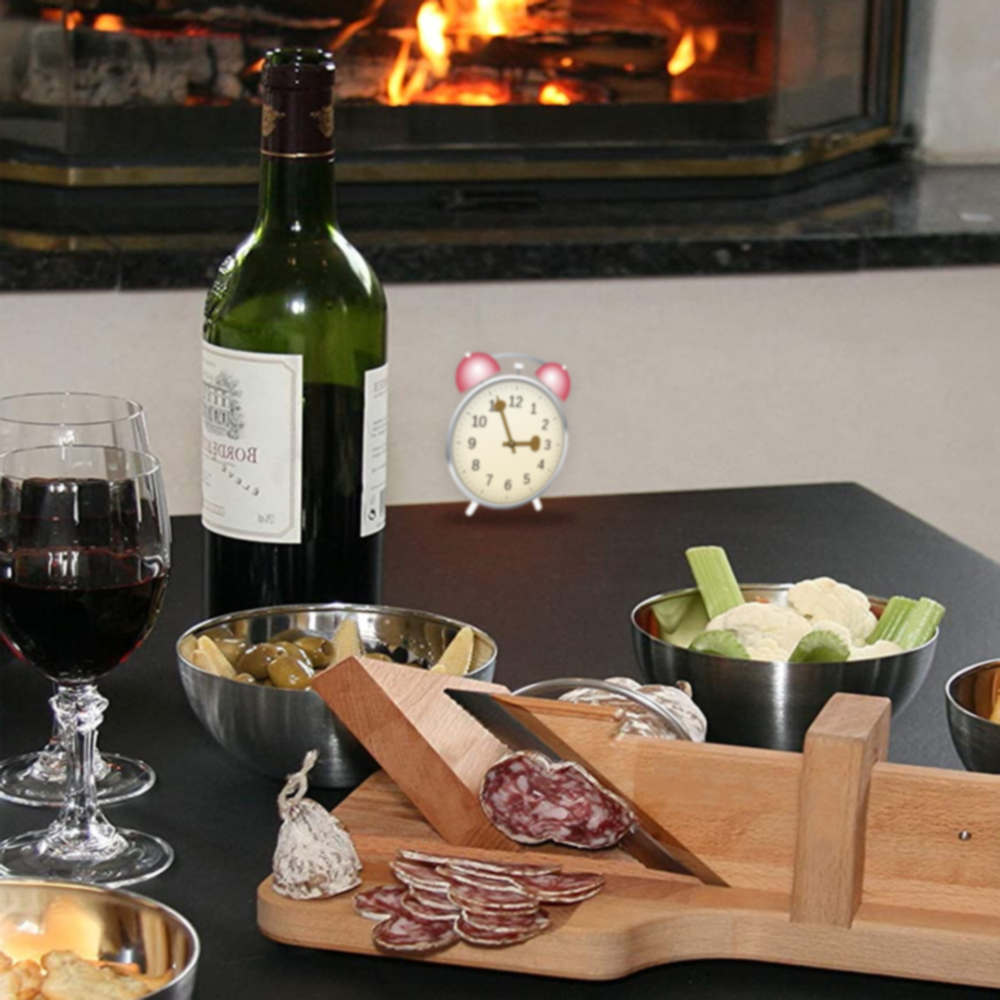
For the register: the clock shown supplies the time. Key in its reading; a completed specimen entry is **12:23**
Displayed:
**2:56**
